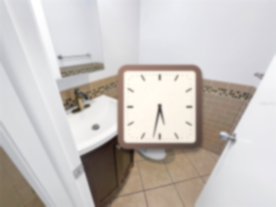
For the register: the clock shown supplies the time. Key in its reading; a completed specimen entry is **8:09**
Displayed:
**5:32**
